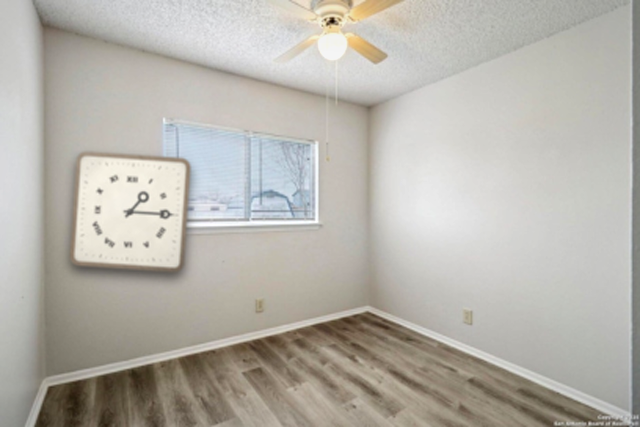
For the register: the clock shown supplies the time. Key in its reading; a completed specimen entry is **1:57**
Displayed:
**1:15**
